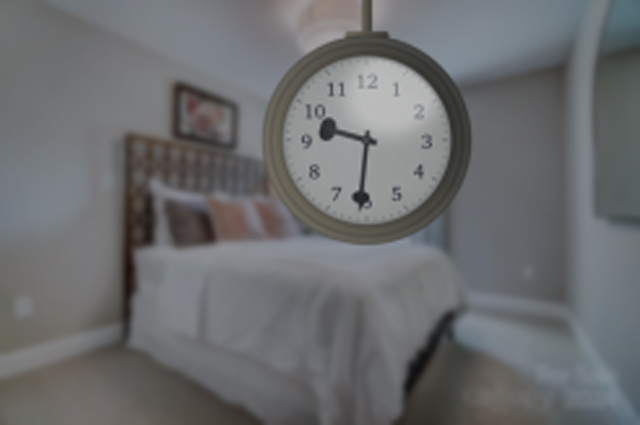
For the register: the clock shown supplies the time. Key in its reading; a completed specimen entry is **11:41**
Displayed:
**9:31**
